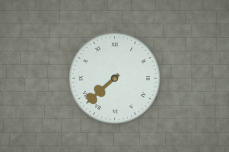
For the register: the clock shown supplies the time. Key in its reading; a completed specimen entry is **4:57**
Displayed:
**7:38**
